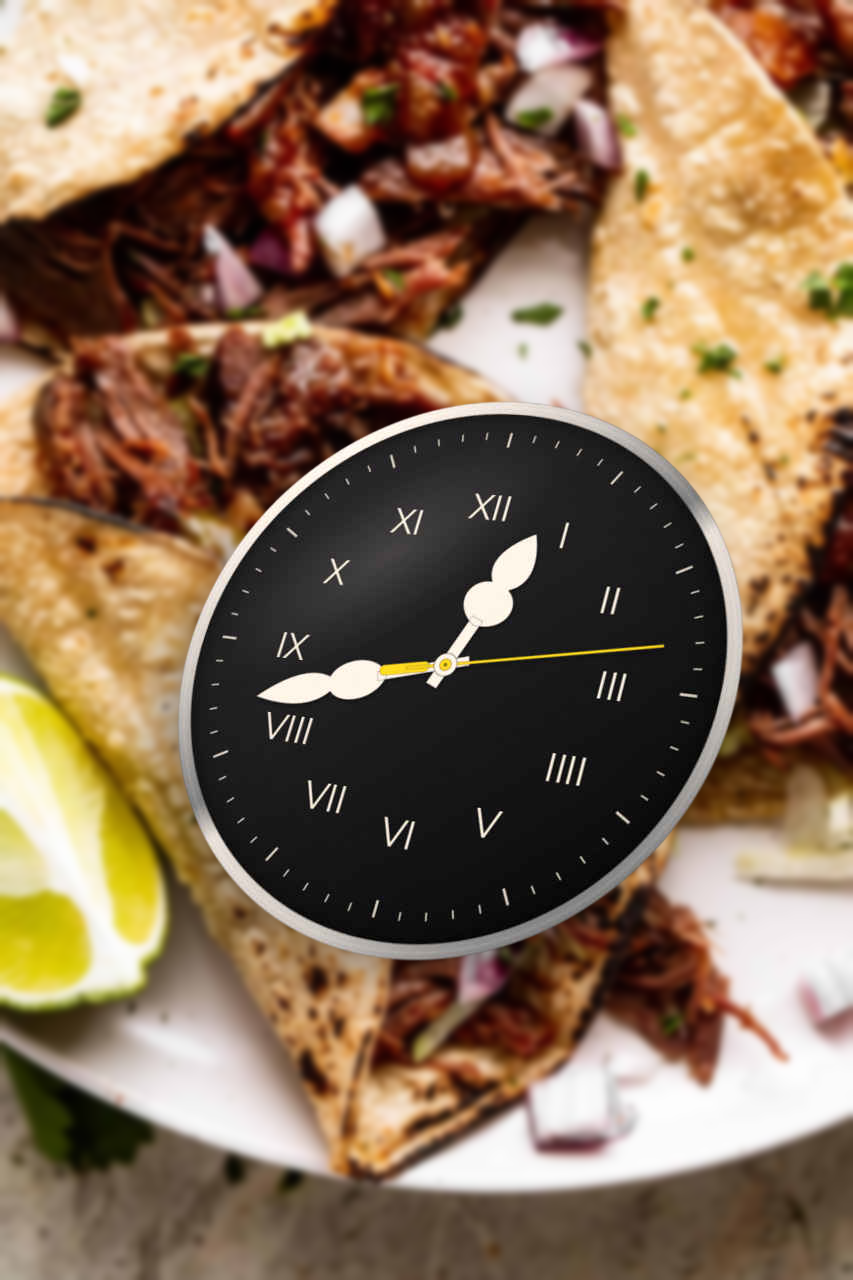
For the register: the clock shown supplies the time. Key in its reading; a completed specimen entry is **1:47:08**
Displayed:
**12:42:13**
